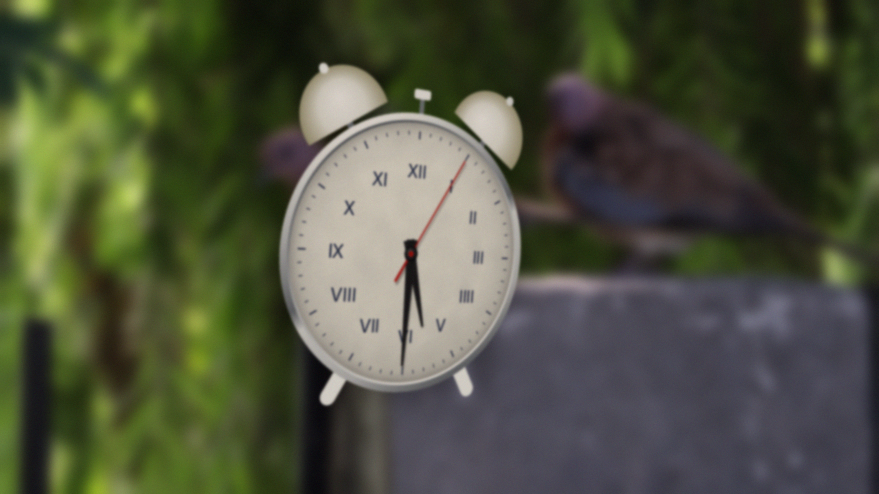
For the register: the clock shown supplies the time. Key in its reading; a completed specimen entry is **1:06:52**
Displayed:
**5:30:05**
